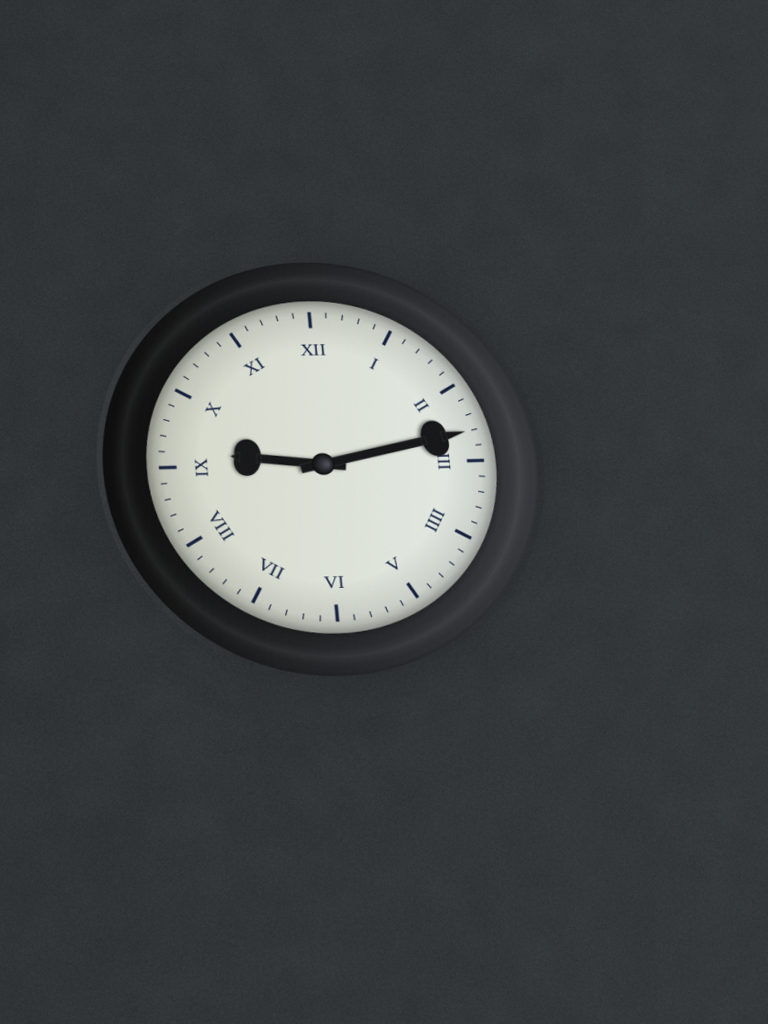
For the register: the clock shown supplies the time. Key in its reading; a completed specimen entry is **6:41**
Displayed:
**9:13**
